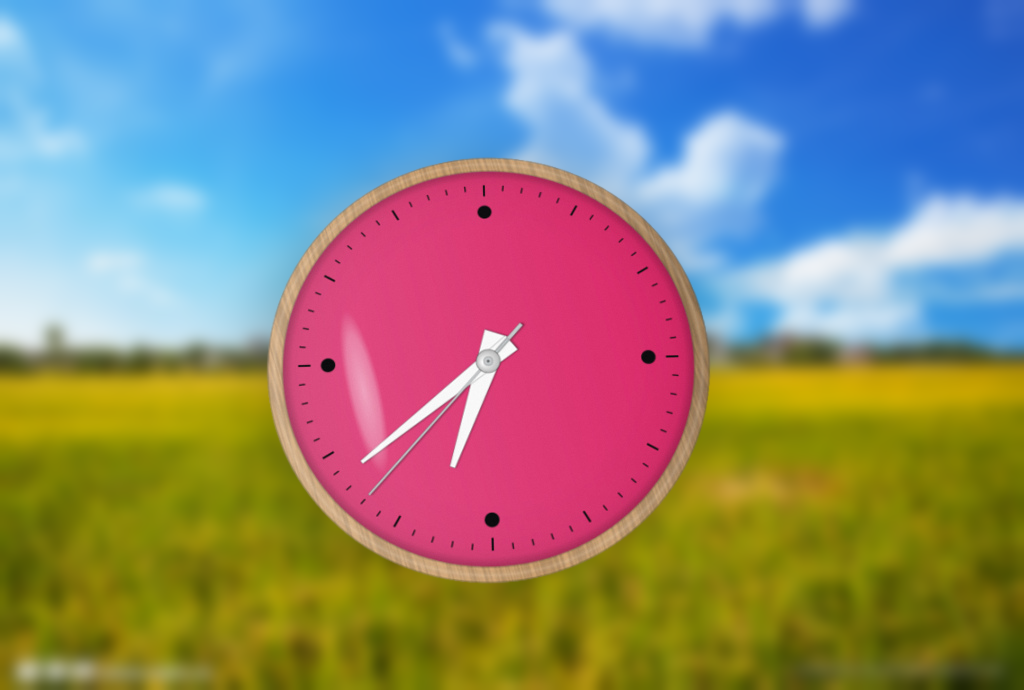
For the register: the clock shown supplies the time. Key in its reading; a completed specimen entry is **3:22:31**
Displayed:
**6:38:37**
